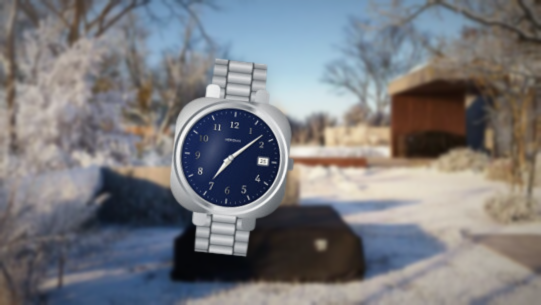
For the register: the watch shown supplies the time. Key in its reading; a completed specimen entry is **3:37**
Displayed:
**7:08**
